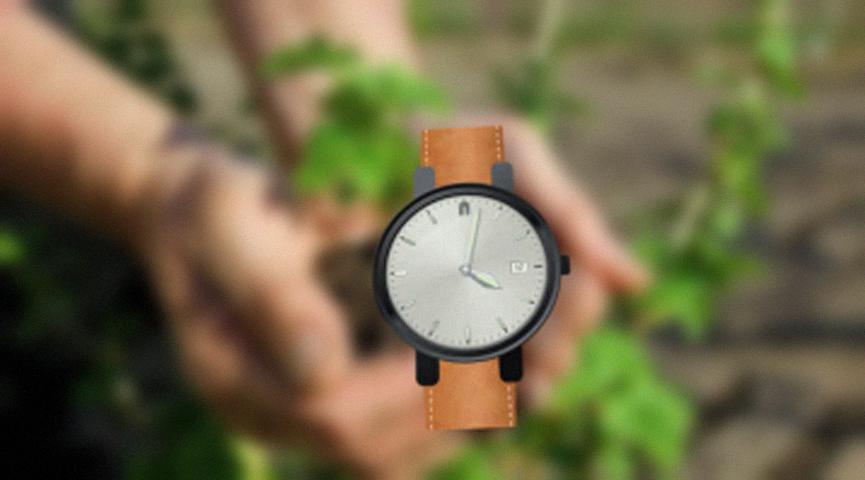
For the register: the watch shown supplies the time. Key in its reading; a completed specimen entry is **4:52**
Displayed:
**4:02**
